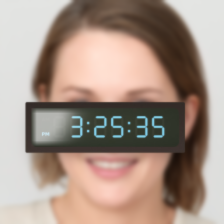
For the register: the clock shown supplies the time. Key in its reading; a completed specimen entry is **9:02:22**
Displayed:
**3:25:35**
